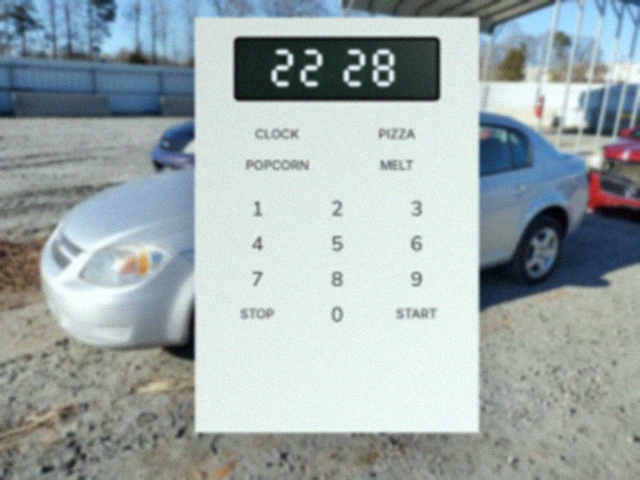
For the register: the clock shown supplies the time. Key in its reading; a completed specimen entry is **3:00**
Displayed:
**22:28**
